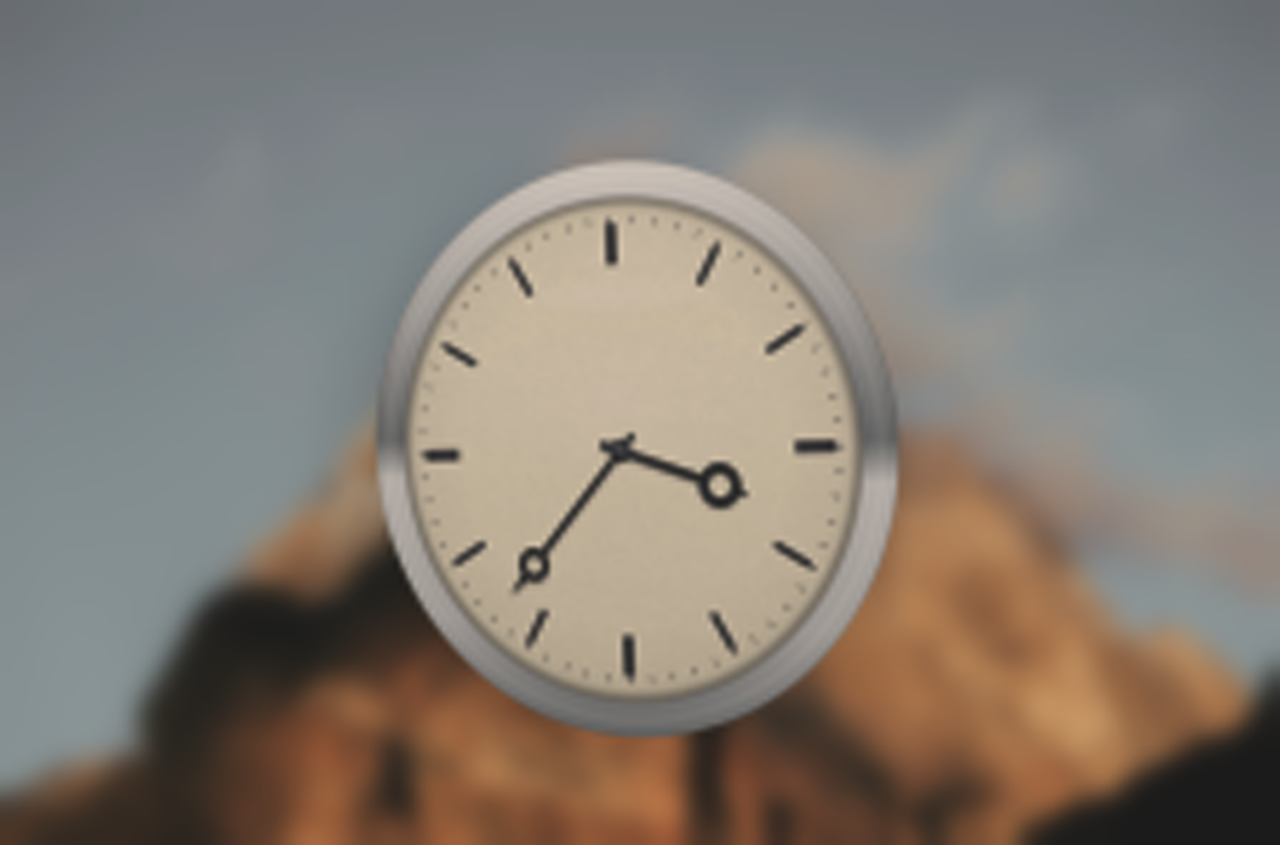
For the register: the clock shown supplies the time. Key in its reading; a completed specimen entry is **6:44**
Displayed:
**3:37**
